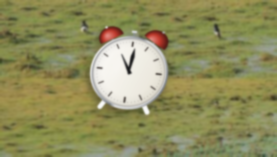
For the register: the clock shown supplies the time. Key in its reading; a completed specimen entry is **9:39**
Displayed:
**11:01**
